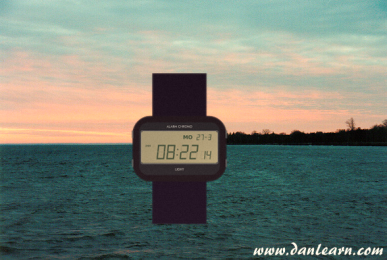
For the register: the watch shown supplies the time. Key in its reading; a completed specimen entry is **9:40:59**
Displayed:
**8:22:14**
